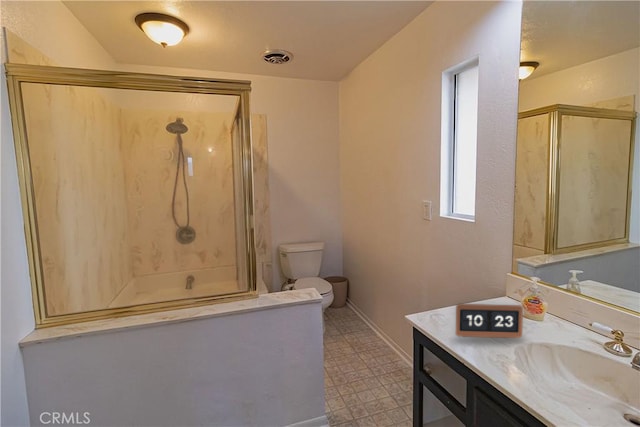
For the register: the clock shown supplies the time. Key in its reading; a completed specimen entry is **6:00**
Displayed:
**10:23**
